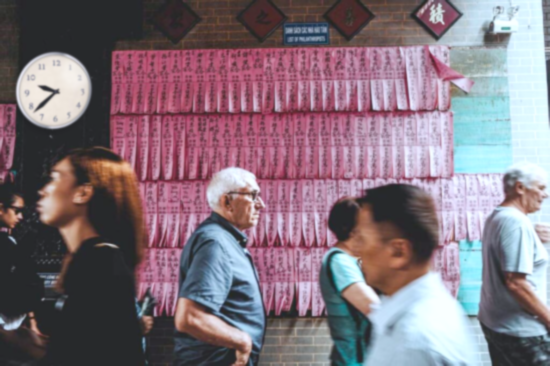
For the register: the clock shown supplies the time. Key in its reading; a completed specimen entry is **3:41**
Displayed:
**9:38**
